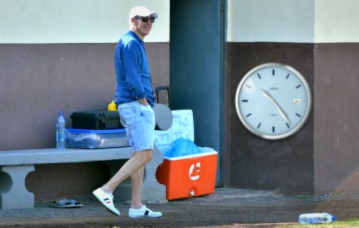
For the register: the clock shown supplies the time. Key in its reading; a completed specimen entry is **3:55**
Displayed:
**10:24**
